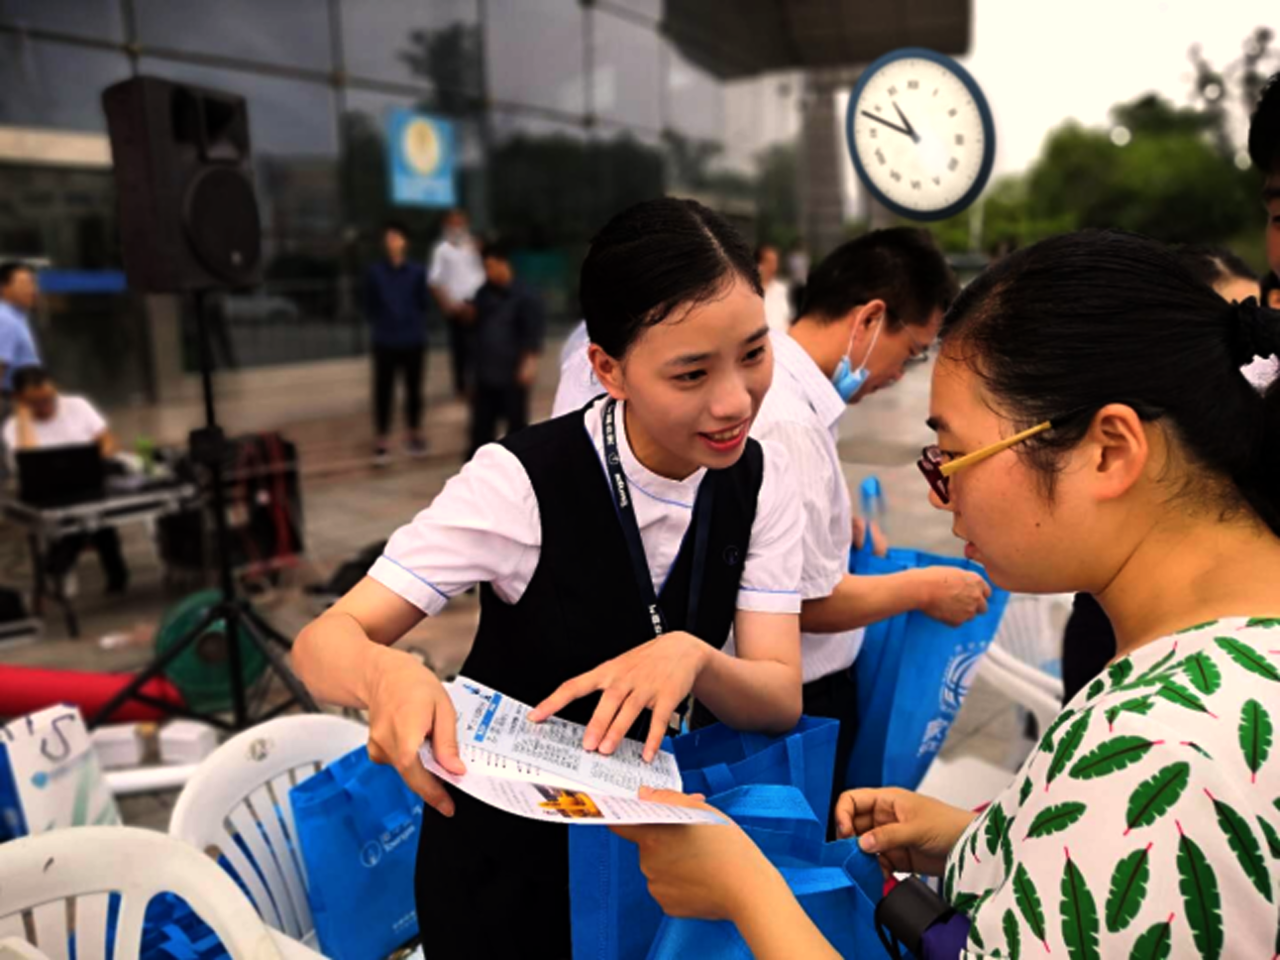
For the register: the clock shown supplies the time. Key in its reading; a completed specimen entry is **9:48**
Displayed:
**10:48**
